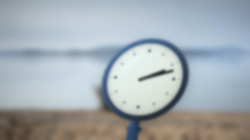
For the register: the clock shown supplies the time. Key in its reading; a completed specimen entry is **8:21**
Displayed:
**2:12**
